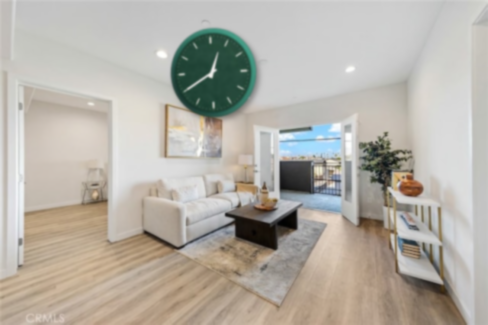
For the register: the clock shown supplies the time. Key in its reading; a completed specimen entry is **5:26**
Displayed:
**12:40**
